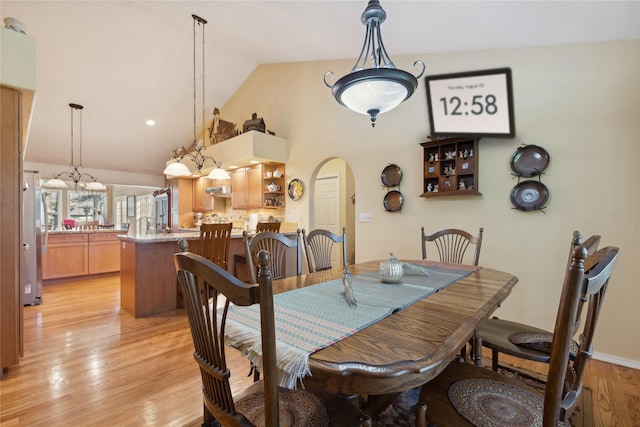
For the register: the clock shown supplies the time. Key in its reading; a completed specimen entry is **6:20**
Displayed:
**12:58**
